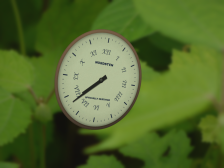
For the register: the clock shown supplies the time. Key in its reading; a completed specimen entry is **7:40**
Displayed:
**7:38**
